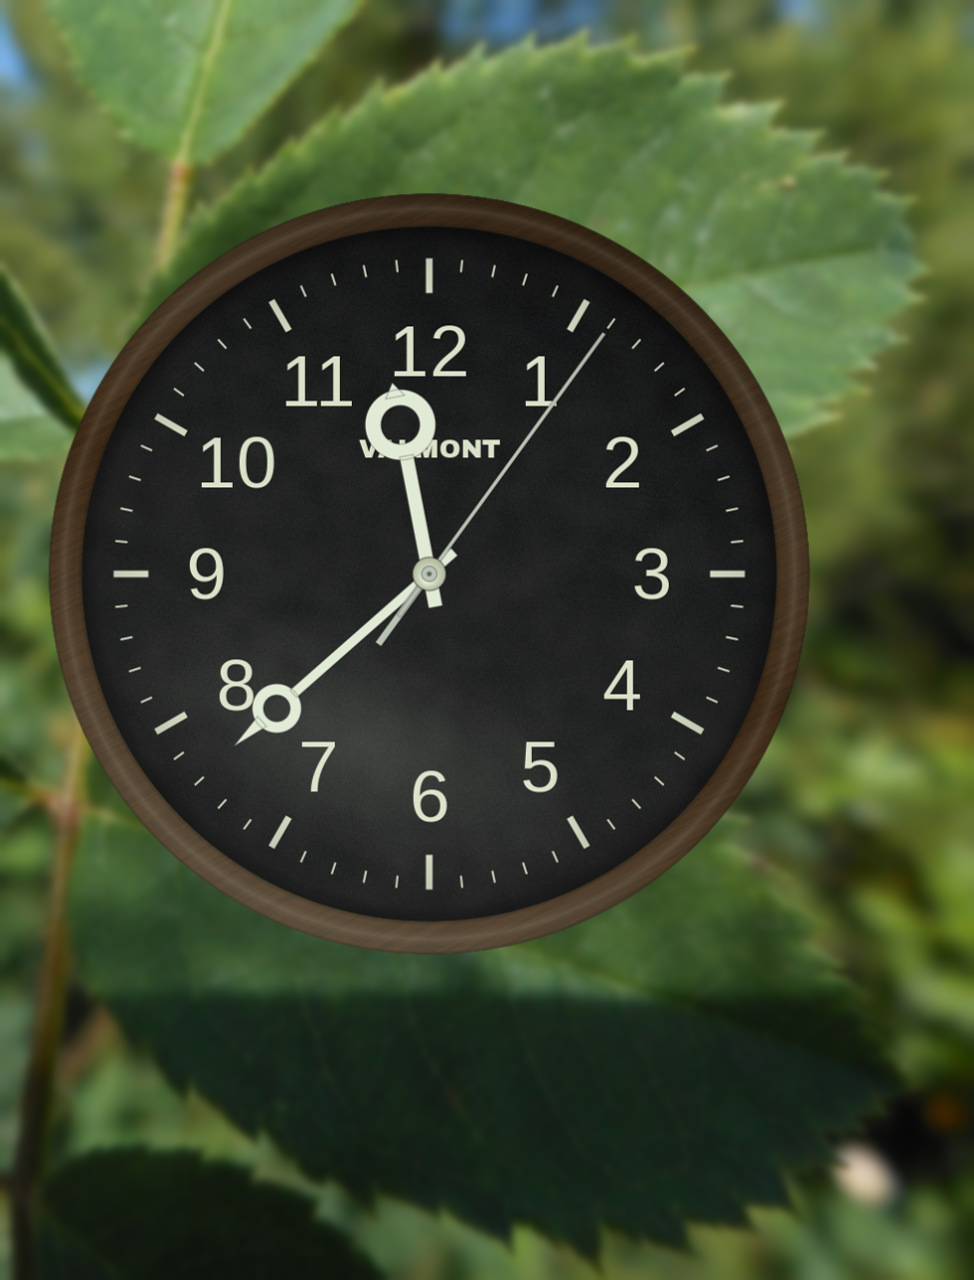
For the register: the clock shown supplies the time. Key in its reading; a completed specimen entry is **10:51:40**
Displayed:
**11:38:06**
